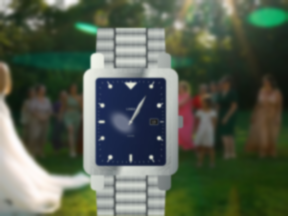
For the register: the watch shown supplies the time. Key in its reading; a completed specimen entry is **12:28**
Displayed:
**1:05**
